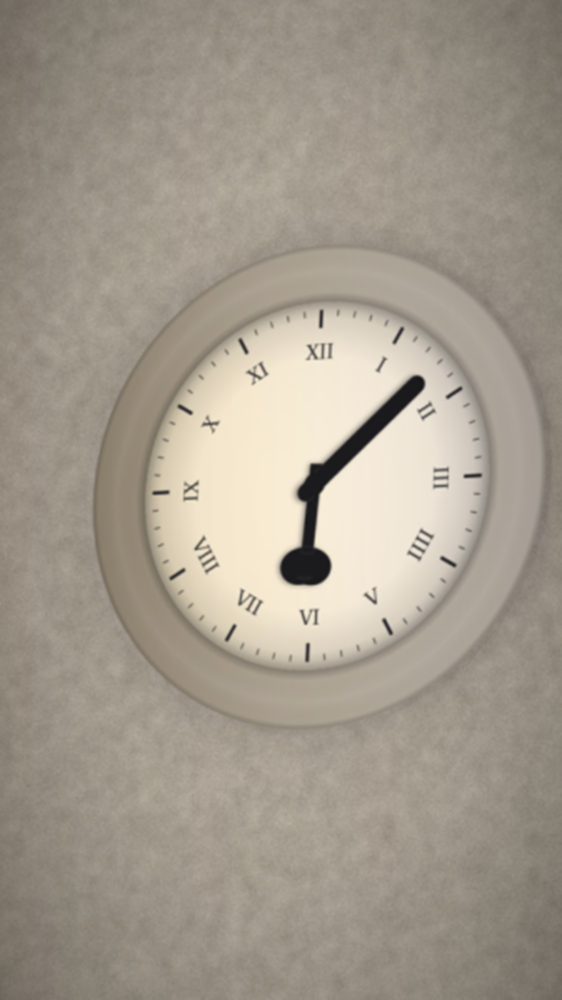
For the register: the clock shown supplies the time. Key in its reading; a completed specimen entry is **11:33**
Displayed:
**6:08**
